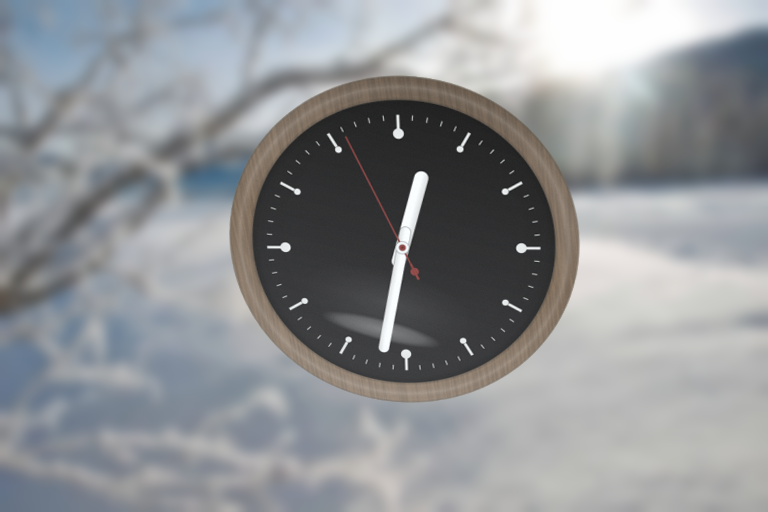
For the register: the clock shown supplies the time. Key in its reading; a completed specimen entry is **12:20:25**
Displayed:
**12:31:56**
